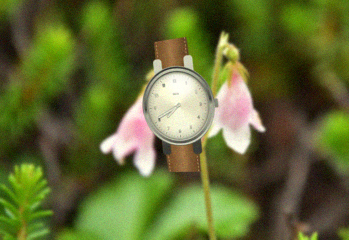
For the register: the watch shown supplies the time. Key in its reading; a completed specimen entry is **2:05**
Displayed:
**7:41**
